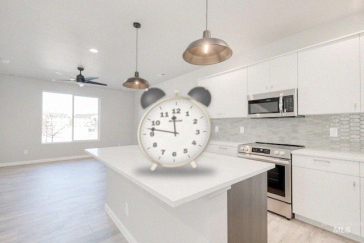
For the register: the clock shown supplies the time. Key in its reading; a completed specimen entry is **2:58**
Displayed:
**11:47**
